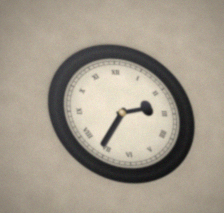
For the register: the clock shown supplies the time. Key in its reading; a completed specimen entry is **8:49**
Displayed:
**2:36**
